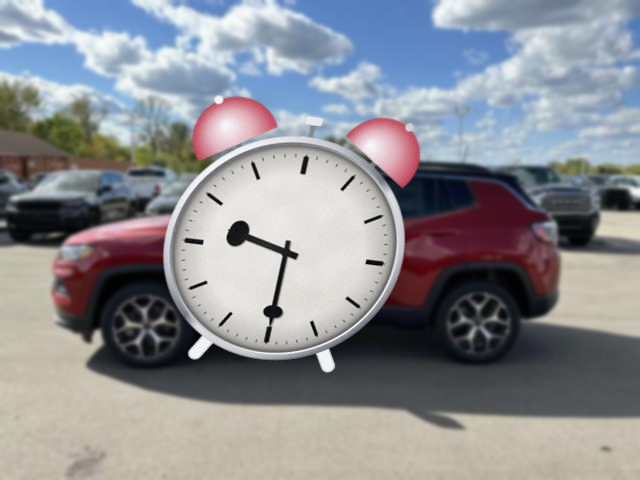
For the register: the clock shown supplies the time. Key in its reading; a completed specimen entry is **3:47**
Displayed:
**9:30**
